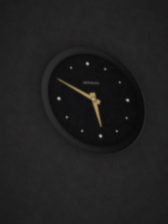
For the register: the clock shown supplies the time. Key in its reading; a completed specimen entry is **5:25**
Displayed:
**5:50**
